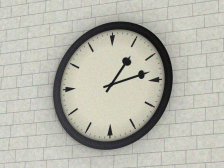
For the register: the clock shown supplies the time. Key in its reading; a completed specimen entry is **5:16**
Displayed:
**1:13**
